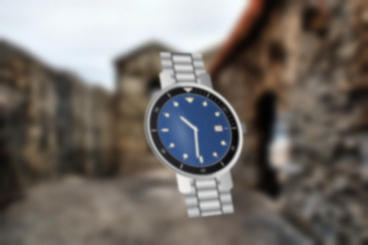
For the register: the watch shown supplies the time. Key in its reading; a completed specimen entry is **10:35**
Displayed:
**10:31**
